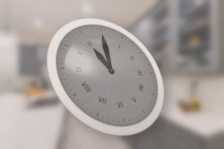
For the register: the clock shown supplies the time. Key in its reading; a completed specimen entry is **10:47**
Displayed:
**11:00**
